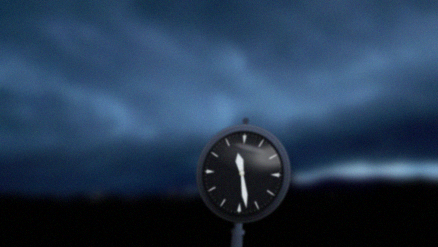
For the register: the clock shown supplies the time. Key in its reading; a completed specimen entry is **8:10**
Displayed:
**11:28**
